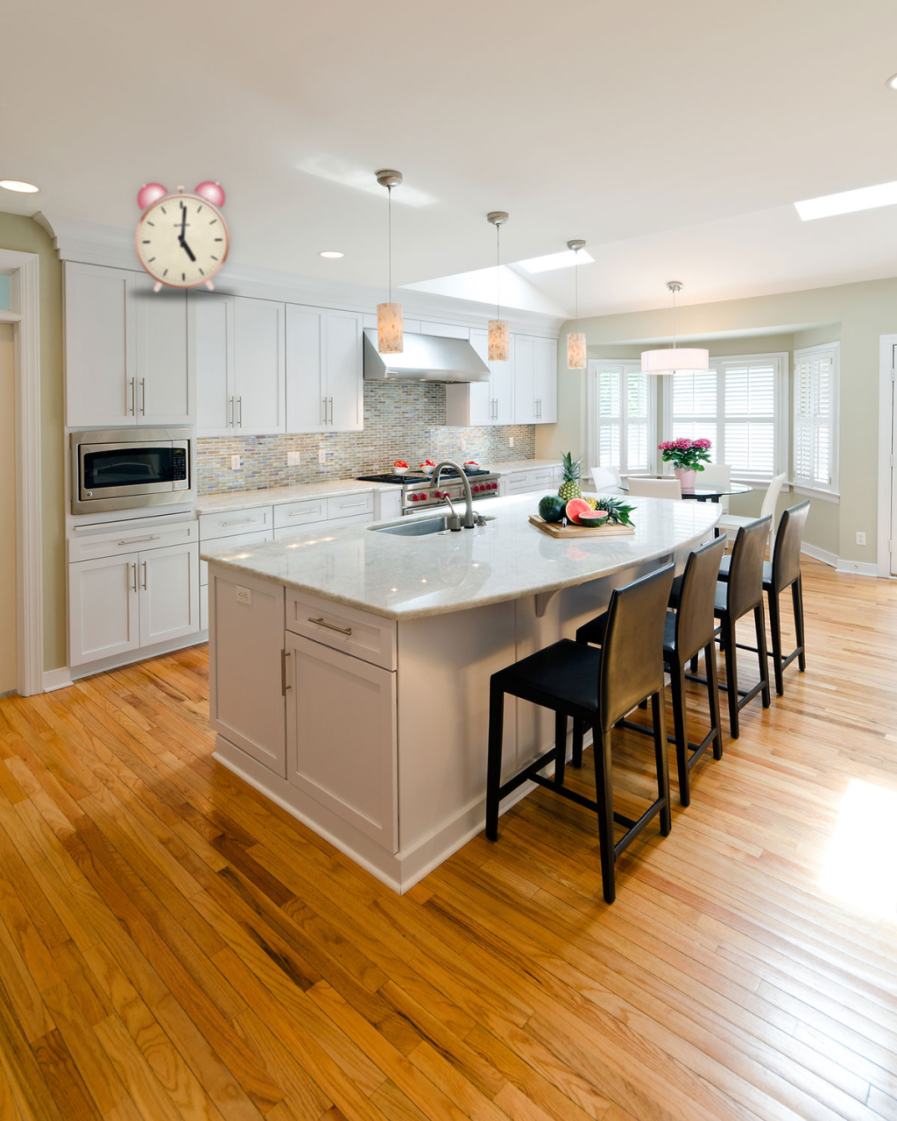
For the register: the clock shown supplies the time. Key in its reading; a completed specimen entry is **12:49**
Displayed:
**5:01**
